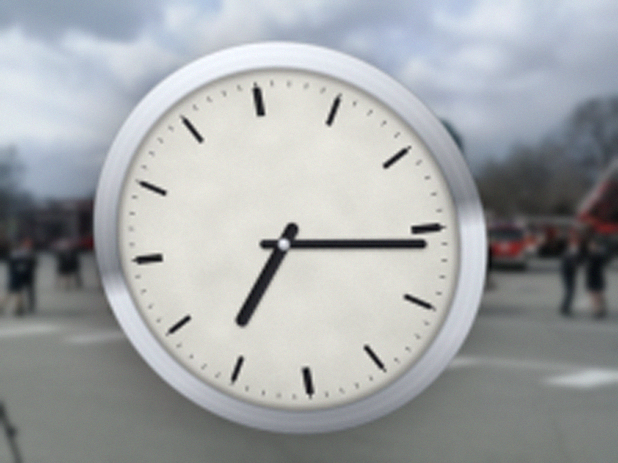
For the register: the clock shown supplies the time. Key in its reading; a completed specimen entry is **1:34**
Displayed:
**7:16**
